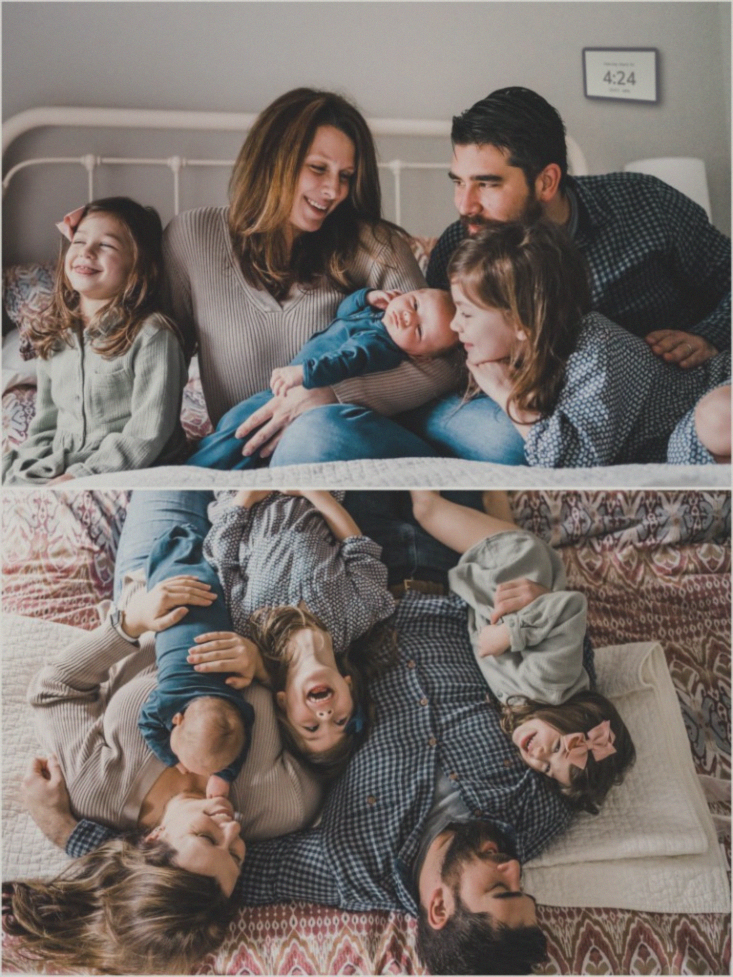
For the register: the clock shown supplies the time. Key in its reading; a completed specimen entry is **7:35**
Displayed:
**4:24**
